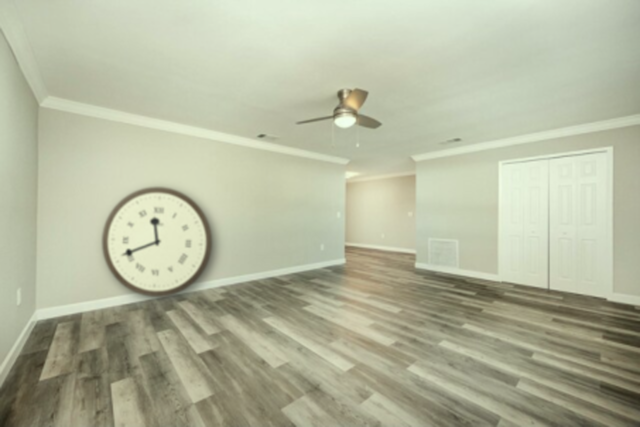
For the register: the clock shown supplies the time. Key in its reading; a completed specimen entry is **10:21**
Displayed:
**11:41**
